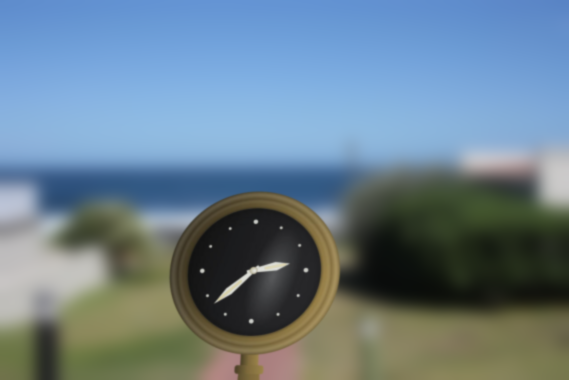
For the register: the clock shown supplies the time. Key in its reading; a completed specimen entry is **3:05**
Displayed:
**2:38**
